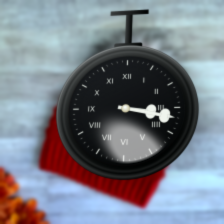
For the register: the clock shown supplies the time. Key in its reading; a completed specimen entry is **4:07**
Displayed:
**3:17**
